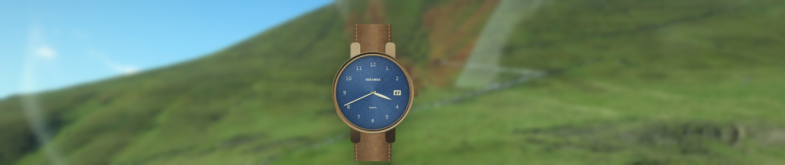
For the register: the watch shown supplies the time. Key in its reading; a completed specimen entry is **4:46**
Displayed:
**3:41**
